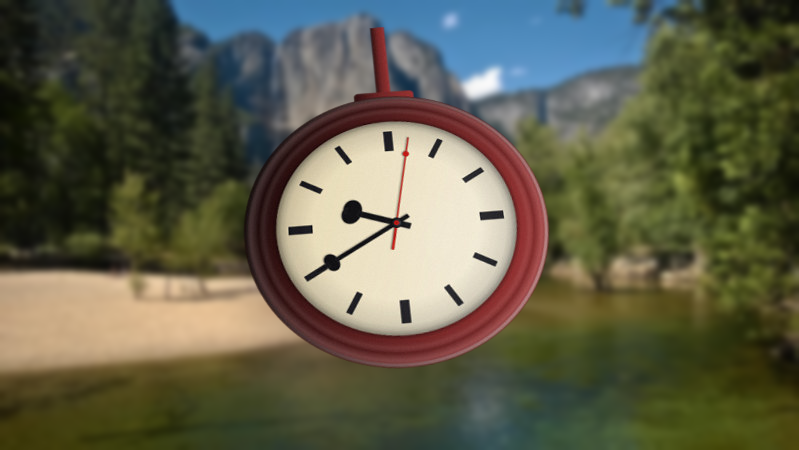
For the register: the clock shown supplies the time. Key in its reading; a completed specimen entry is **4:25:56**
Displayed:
**9:40:02**
